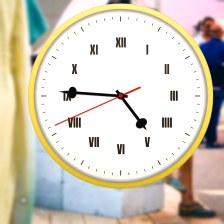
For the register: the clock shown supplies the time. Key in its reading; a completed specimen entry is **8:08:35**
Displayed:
**4:45:41**
